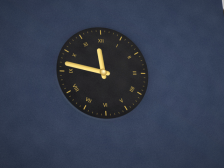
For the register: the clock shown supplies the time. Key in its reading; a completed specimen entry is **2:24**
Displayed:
**11:47**
